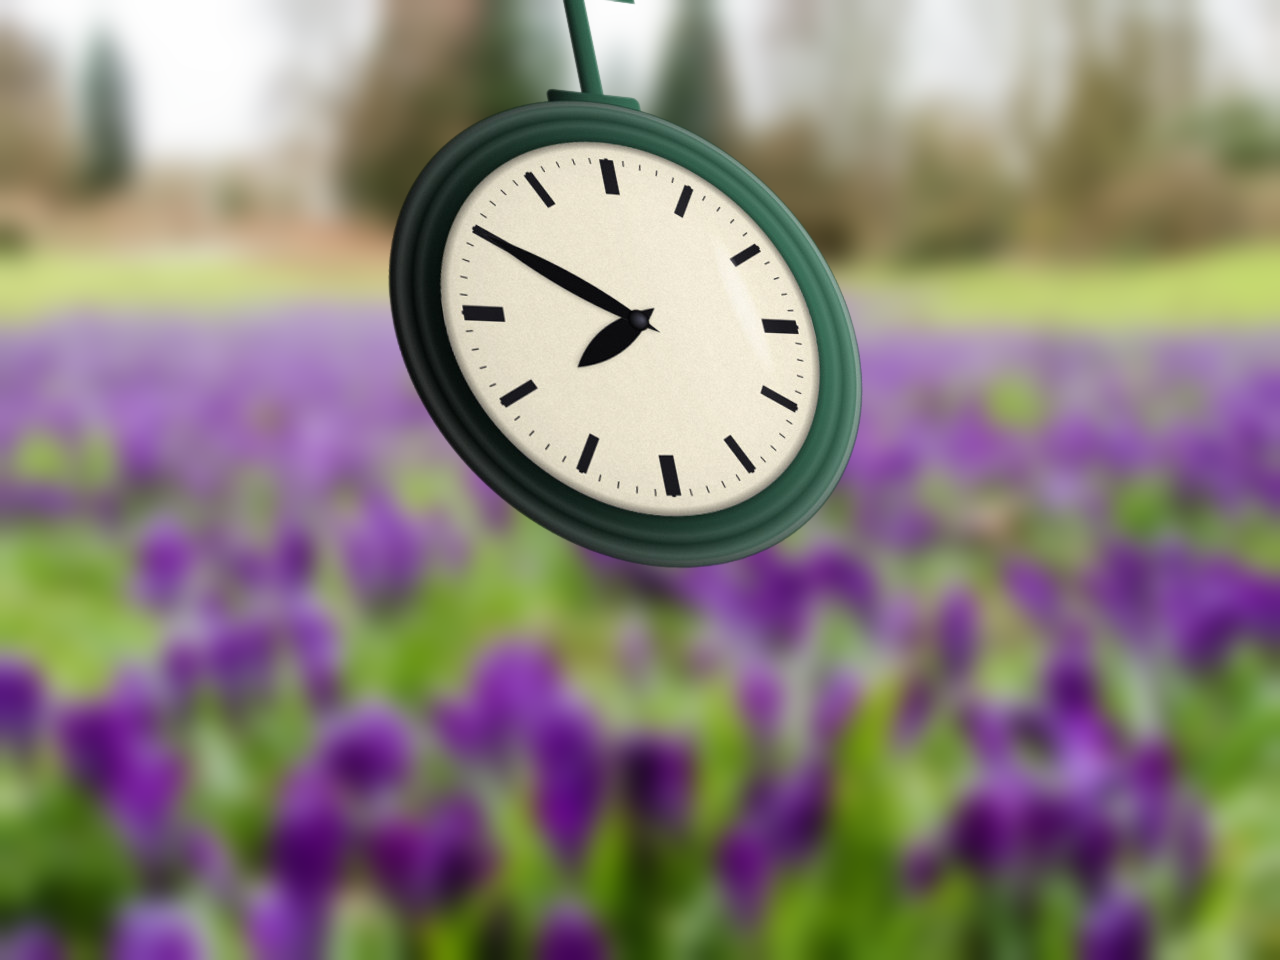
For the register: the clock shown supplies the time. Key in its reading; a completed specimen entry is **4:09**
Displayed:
**7:50**
